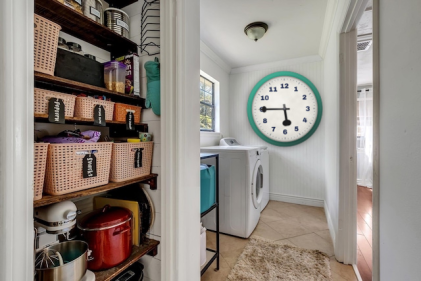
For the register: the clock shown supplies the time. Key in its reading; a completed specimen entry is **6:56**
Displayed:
**5:45**
